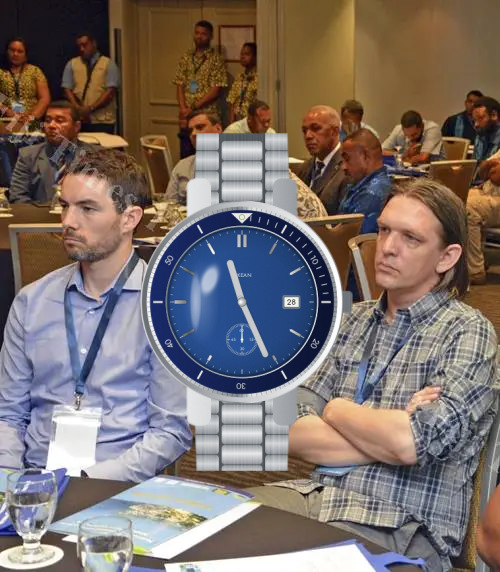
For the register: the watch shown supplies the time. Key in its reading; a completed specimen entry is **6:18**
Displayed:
**11:26**
